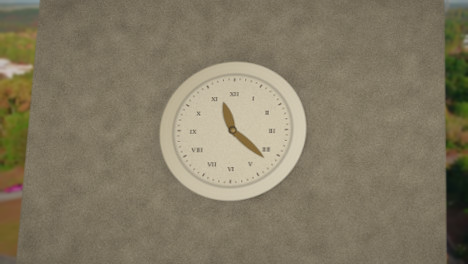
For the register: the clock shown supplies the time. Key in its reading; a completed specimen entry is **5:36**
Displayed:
**11:22**
